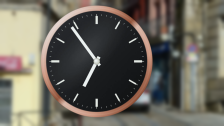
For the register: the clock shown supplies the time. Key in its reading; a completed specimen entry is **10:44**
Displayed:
**6:54**
